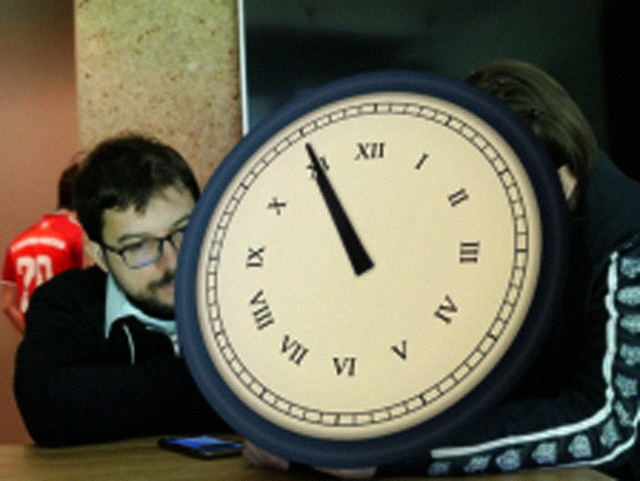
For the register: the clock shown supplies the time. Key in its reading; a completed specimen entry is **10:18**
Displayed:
**10:55**
